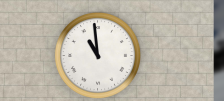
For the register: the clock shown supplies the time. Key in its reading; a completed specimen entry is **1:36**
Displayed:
**10:59**
